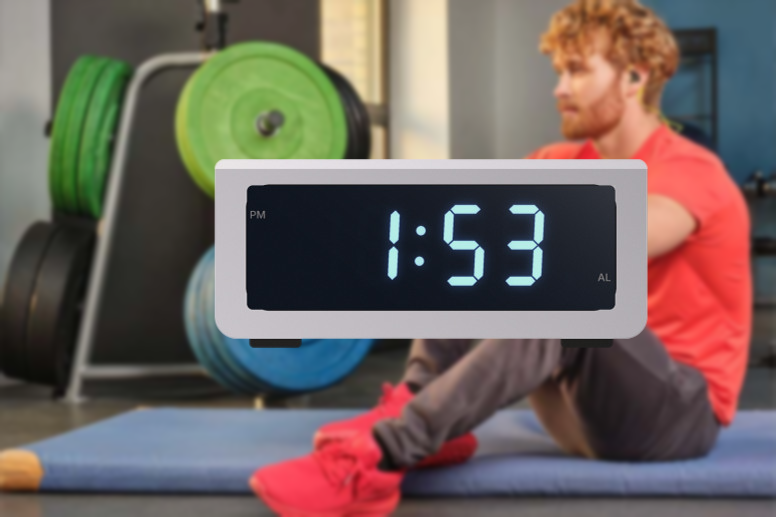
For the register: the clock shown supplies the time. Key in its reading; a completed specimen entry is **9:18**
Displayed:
**1:53**
